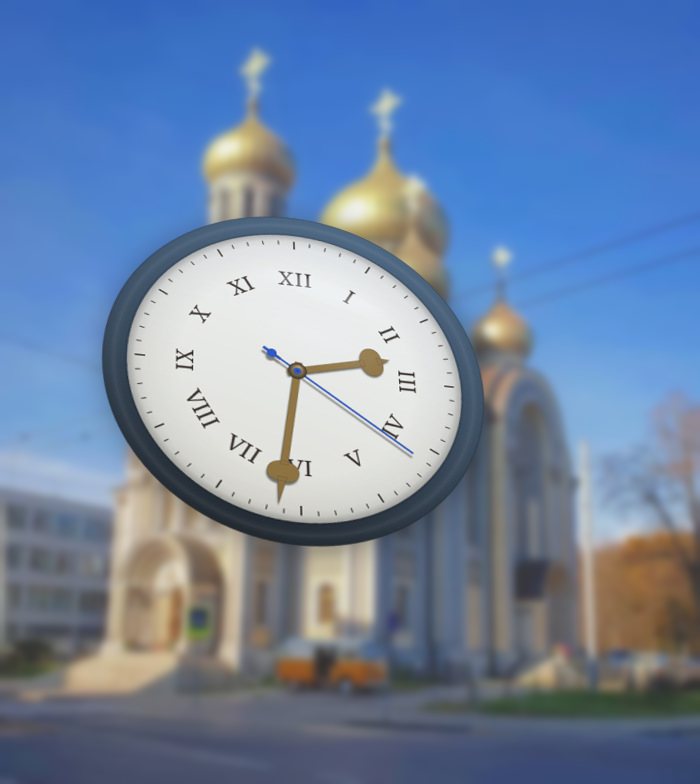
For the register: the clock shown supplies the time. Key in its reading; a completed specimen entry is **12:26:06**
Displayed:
**2:31:21**
